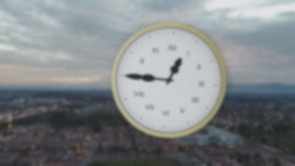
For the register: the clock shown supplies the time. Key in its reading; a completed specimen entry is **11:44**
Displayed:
**12:45**
